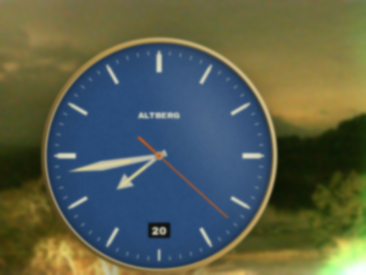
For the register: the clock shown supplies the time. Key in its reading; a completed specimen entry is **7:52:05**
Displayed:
**7:43:22**
